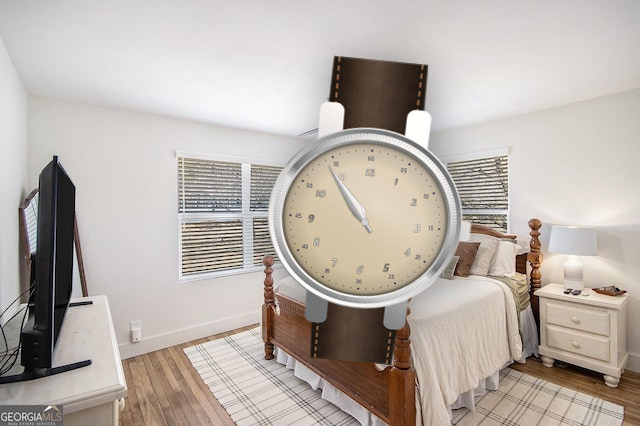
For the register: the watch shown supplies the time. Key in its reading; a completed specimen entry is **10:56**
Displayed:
**10:54**
